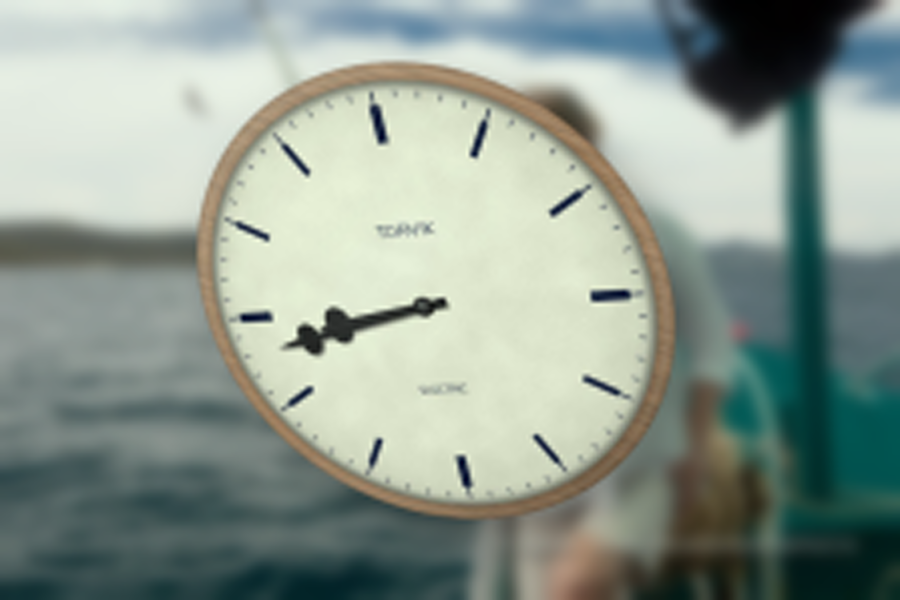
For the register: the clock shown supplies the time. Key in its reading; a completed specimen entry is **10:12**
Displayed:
**8:43**
